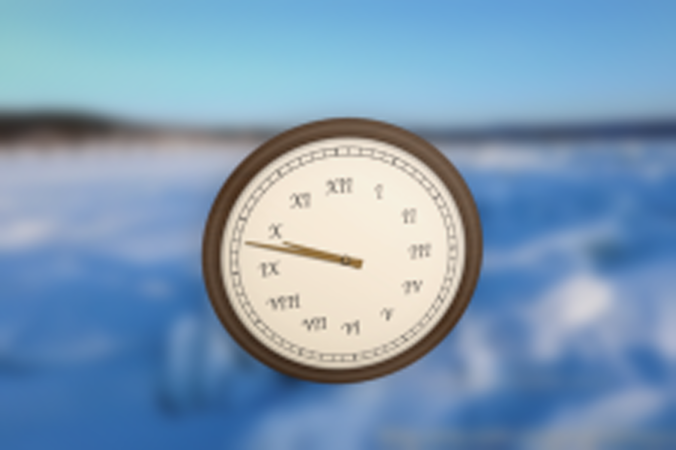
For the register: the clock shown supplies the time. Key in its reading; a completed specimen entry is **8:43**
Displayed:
**9:48**
